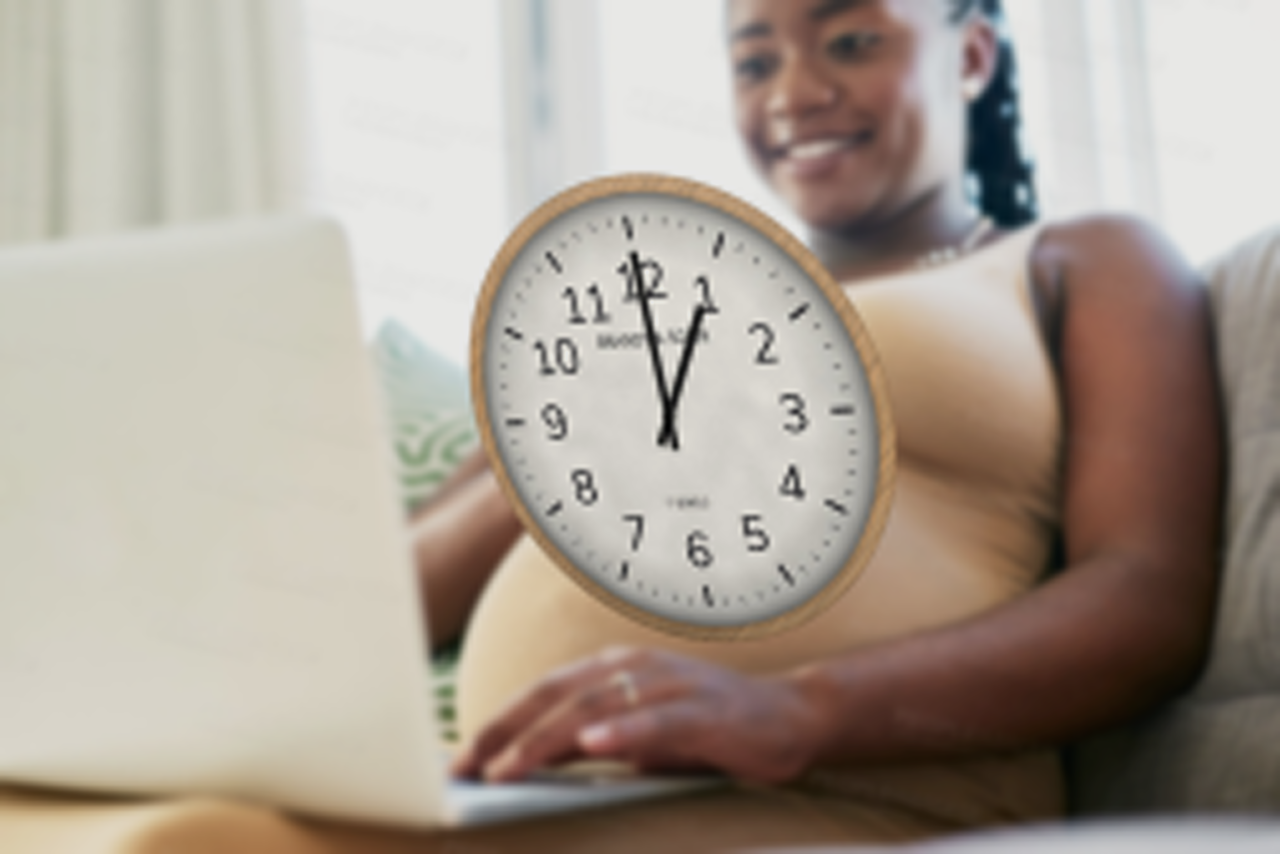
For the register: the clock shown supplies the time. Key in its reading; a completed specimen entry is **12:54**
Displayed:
**1:00**
